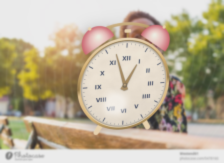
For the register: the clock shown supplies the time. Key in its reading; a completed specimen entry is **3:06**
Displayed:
**12:57**
